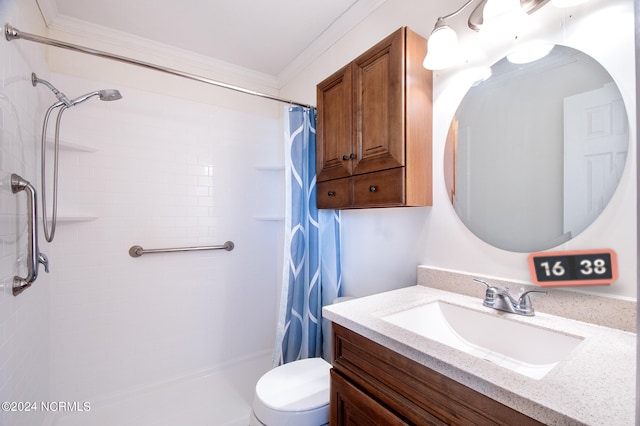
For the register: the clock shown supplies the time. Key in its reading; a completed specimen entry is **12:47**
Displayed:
**16:38**
